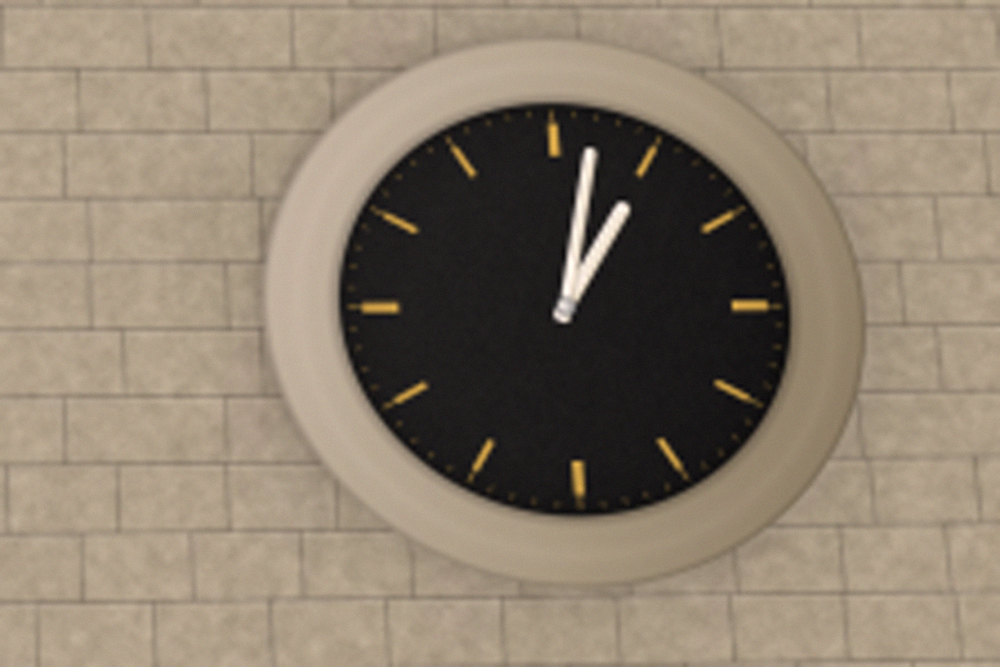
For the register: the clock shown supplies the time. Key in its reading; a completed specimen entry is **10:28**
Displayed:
**1:02**
